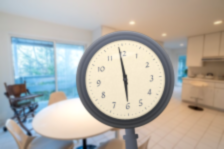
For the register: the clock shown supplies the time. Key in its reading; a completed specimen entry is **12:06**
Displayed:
**5:59**
